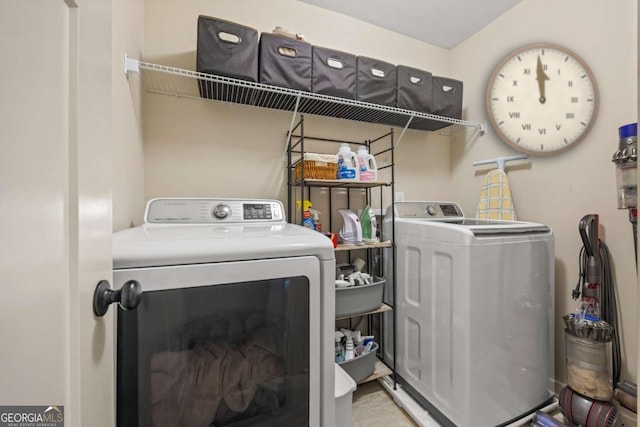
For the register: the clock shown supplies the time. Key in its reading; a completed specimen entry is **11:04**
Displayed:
**11:59**
